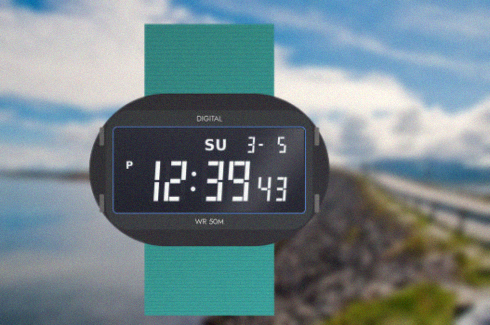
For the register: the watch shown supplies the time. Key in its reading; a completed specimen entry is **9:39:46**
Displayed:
**12:39:43**
